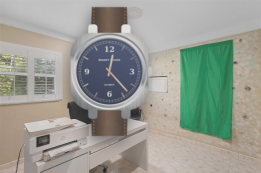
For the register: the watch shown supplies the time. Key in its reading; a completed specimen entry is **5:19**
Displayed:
**12:23**
